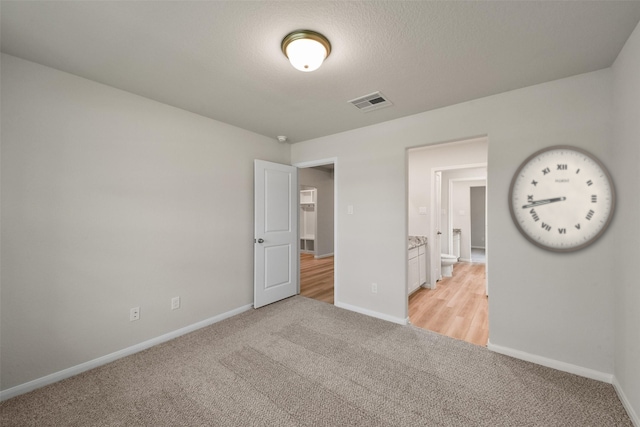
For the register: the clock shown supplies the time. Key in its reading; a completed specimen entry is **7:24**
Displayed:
**8:43**
